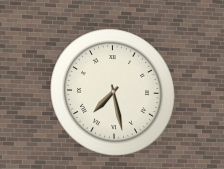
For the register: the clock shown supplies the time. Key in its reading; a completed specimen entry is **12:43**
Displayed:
**7:28**
